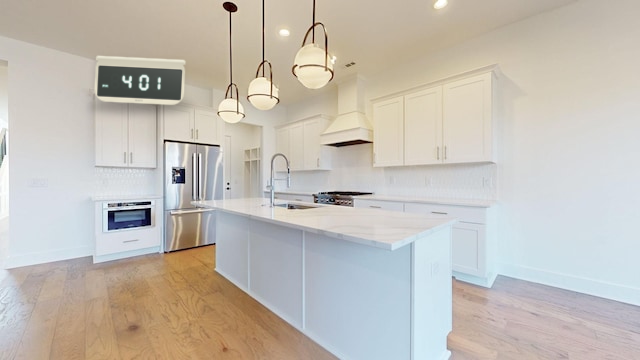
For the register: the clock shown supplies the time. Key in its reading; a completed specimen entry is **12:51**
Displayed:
**4:01**
